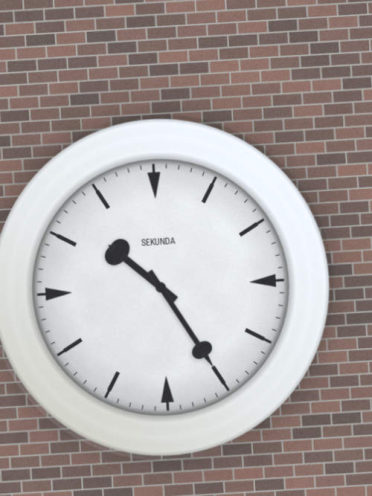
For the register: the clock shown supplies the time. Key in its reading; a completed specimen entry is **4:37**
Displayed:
**10:25**
